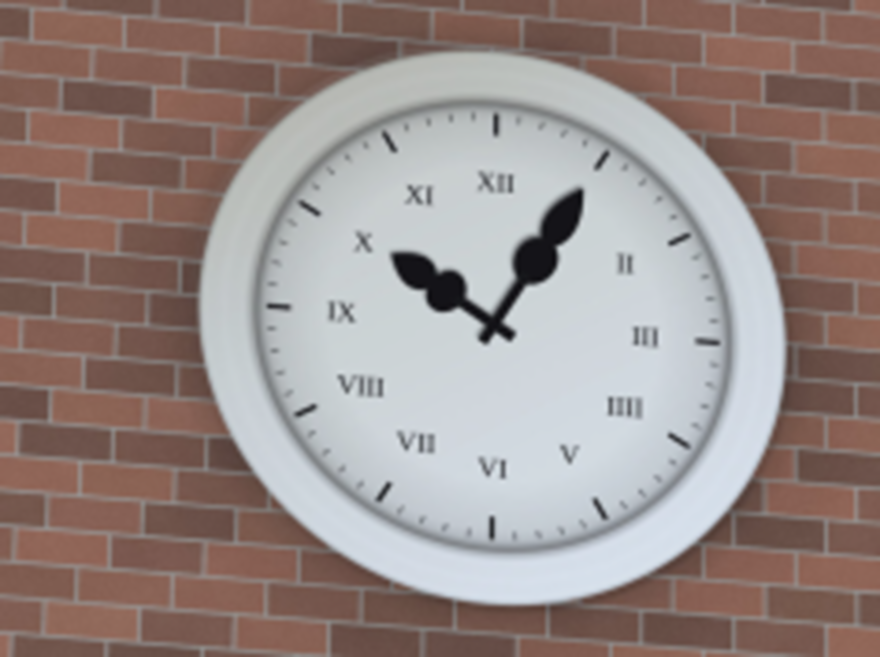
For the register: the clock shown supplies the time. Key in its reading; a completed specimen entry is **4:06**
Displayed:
**10:05**
